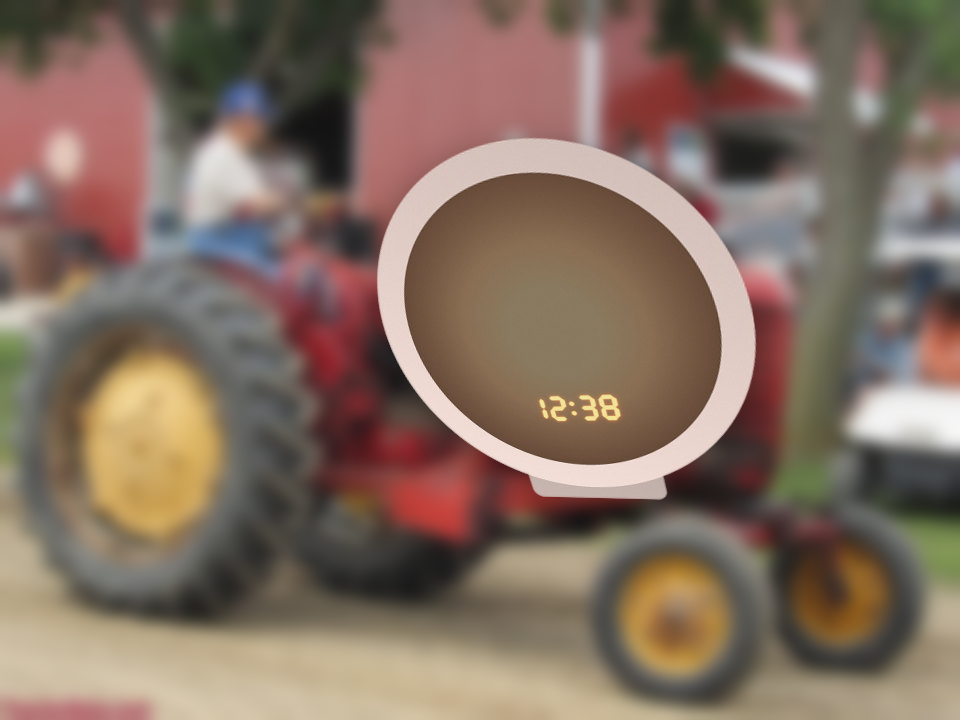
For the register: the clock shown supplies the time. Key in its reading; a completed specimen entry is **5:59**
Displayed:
**12:38**
